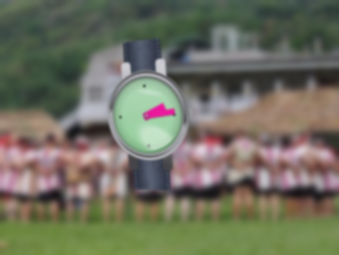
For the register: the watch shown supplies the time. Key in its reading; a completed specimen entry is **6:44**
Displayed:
**2:14**
